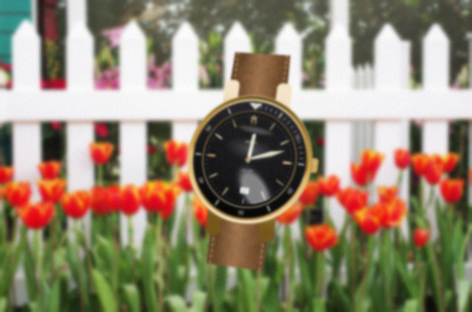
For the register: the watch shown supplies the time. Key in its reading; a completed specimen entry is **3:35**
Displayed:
**12:12**
